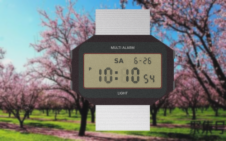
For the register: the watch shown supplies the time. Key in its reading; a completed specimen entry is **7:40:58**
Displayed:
**10:10:54**
